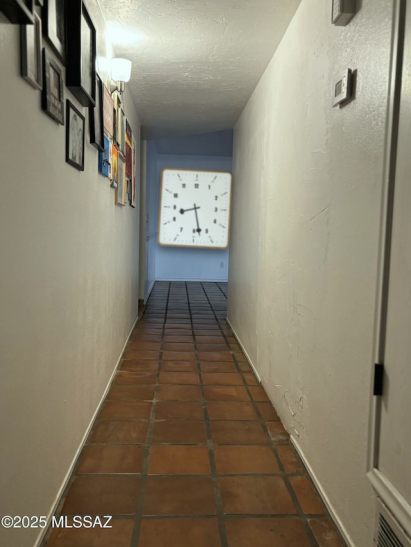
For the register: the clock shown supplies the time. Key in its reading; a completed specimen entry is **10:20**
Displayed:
**8:28**
